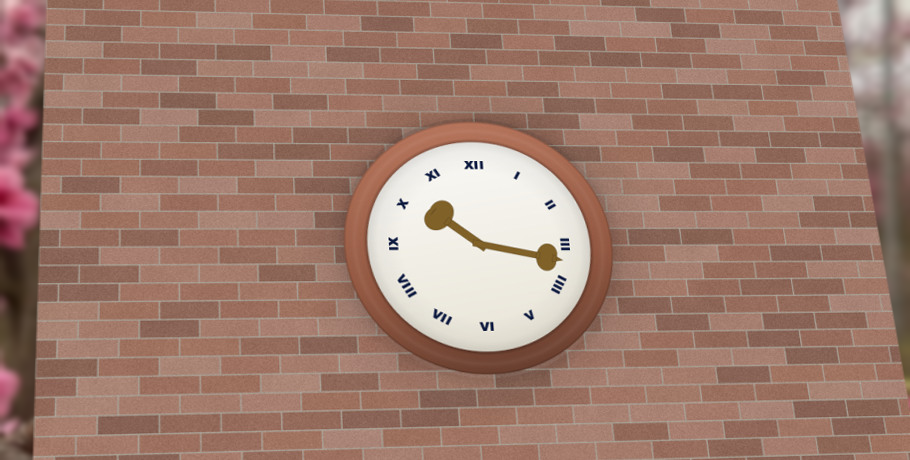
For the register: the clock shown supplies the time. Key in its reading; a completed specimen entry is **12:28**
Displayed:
**10:17**
